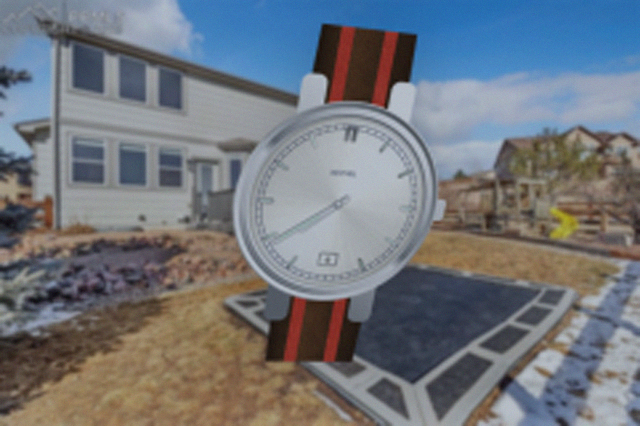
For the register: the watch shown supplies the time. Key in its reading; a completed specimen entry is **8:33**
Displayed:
**7:39**
